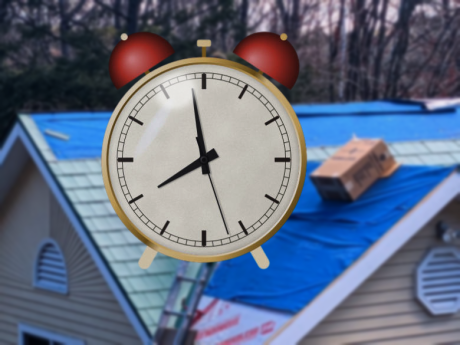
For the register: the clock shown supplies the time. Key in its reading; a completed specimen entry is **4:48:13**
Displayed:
**7:58:27**
